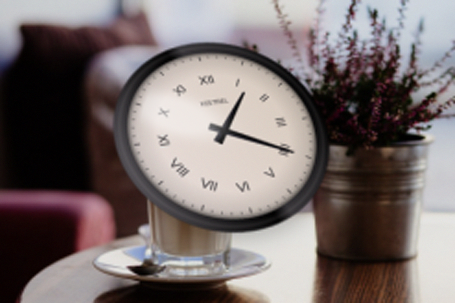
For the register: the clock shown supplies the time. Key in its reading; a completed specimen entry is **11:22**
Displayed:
**1:20**
